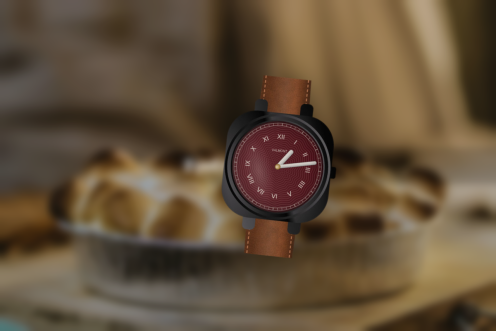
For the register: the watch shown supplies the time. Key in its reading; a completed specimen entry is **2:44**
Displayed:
**1:13**
